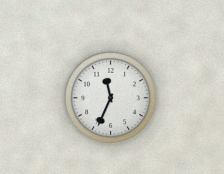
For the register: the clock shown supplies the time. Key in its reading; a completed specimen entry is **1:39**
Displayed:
**11:34**
